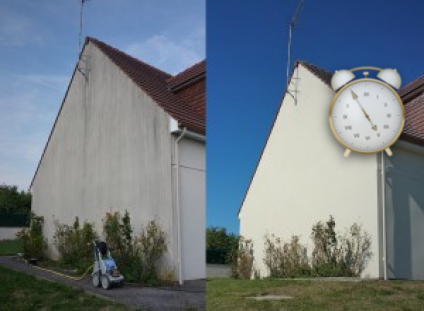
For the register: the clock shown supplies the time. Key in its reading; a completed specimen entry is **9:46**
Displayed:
**4:55**
